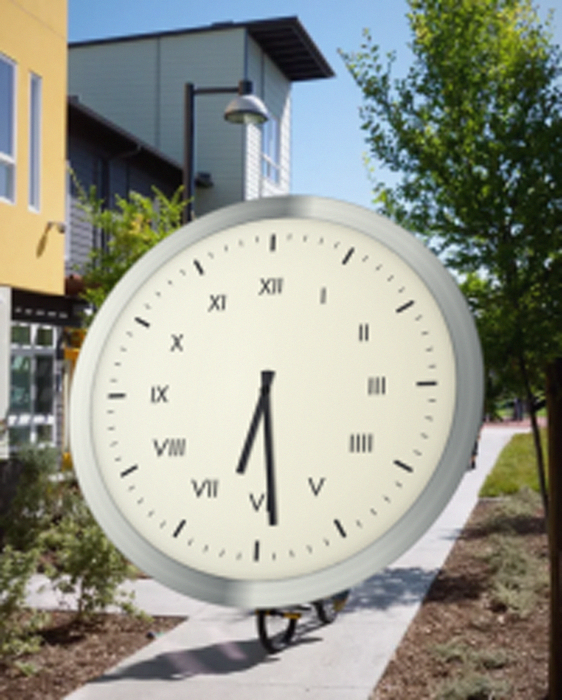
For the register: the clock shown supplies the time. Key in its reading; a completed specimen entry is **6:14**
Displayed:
**6:29**
